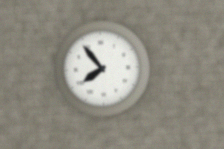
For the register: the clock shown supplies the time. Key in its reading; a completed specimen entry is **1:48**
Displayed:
**7:54**
